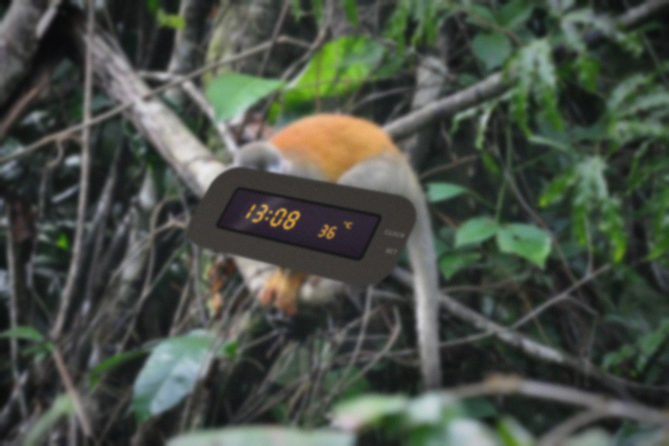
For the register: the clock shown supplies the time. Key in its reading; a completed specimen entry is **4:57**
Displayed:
**13:08**
